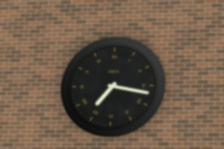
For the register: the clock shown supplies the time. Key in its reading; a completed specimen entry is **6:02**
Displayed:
**7:17**
